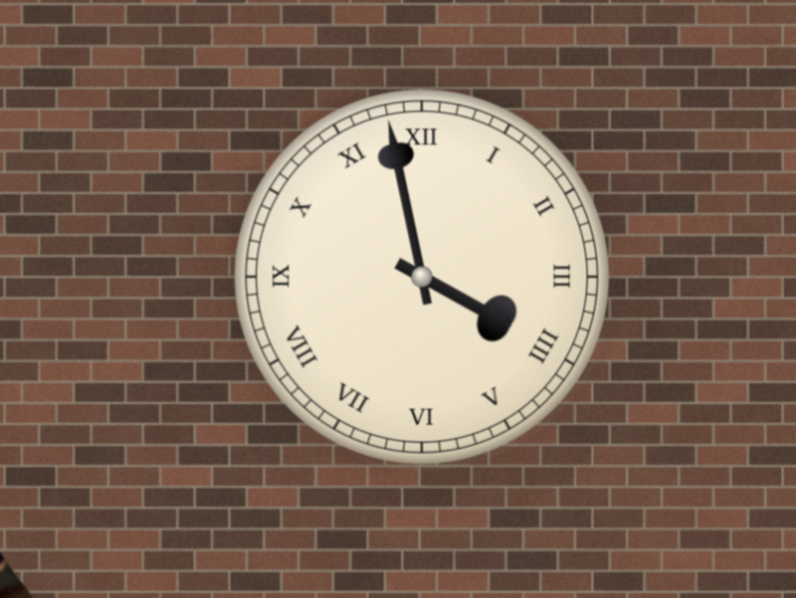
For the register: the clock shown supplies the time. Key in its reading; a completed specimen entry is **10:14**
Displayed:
**3:58**
